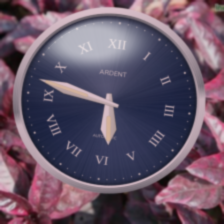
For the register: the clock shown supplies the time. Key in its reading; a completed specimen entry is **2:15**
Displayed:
**5:47**
